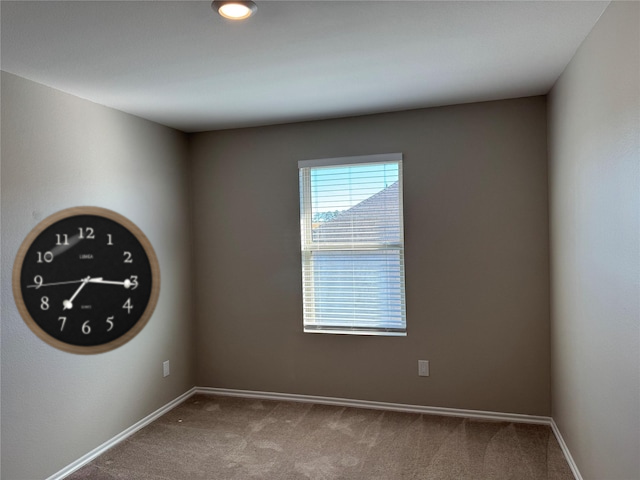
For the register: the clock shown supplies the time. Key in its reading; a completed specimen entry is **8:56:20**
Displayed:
**7:15:44**
